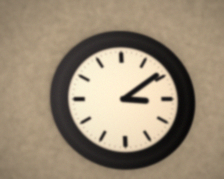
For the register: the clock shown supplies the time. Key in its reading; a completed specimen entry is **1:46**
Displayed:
**3:09**
